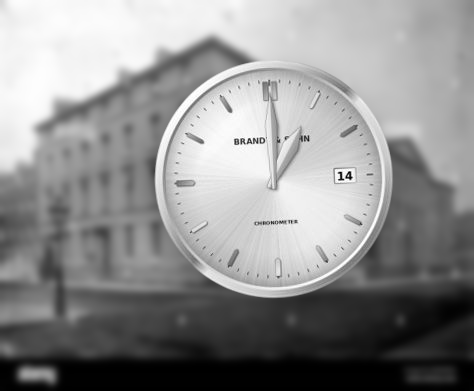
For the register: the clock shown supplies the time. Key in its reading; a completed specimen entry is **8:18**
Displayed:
**1:00**
